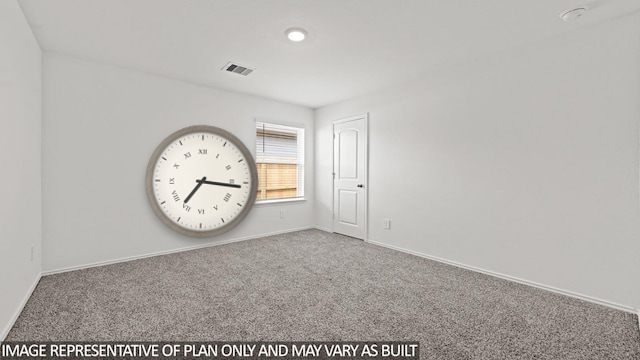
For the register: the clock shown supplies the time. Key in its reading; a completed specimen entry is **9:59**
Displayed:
**7:16**
